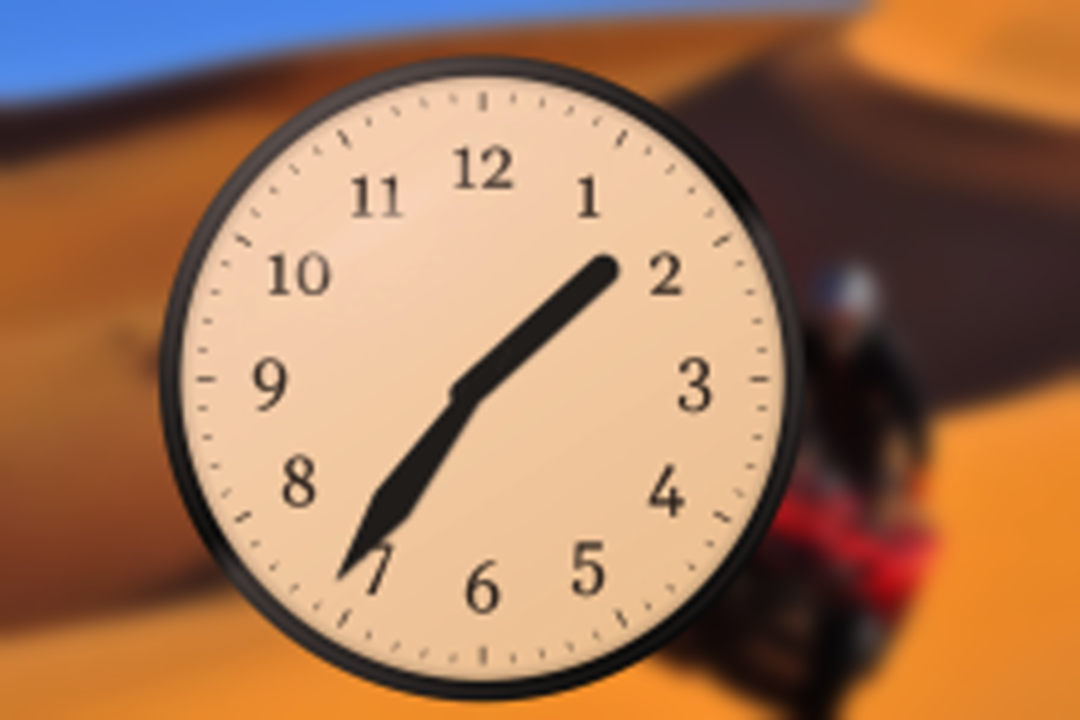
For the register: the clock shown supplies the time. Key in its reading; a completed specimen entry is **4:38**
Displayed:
**1:36**
